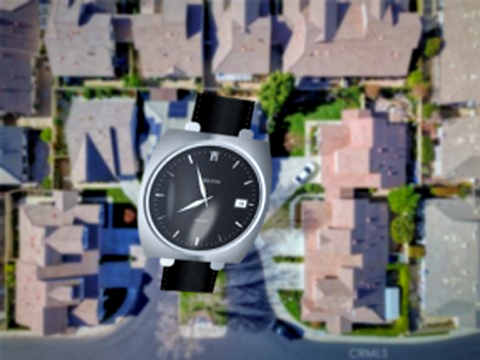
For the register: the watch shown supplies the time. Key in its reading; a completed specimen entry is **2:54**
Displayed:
**7:56**
